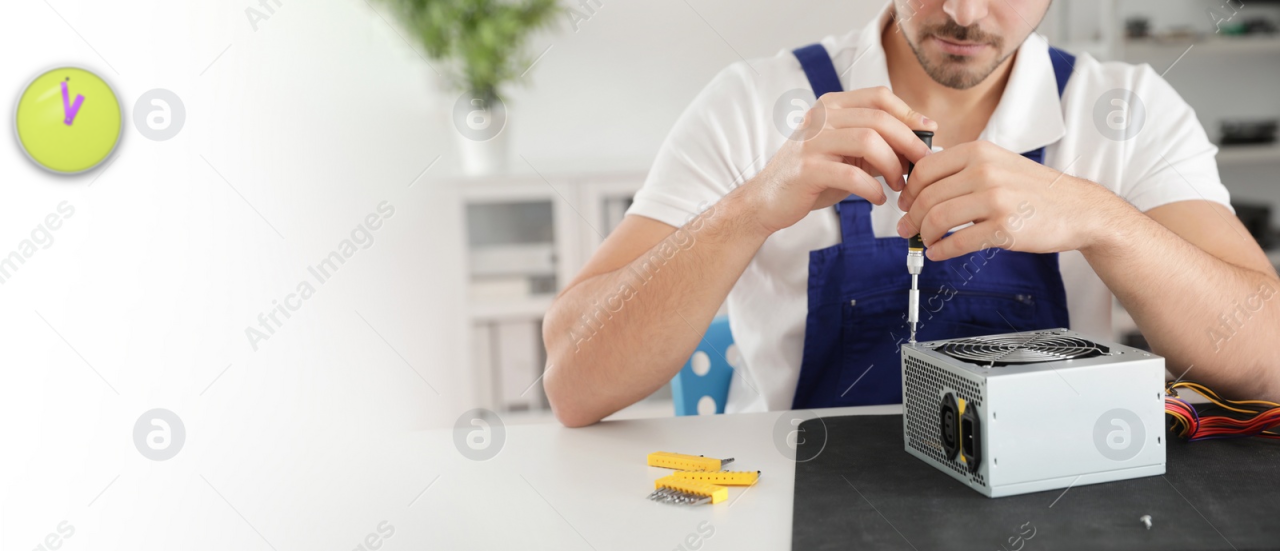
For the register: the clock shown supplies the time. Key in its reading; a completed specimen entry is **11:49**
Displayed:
**12:59**
